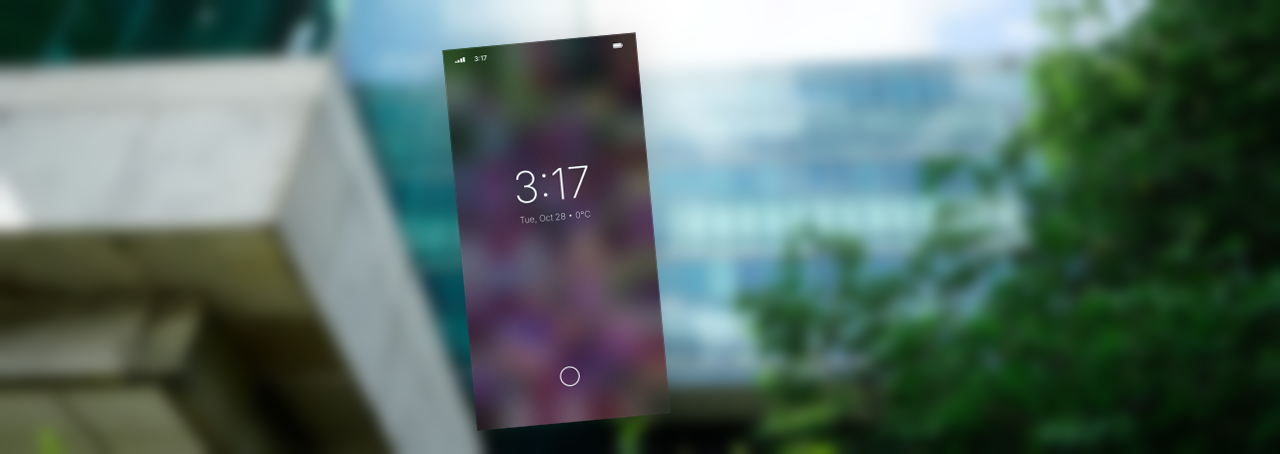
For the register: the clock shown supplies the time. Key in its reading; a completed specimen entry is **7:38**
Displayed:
**3:17**
